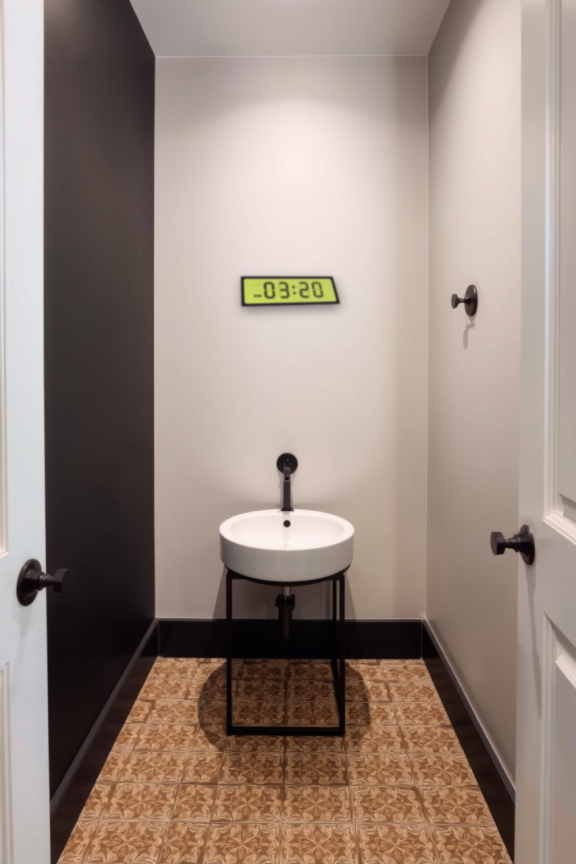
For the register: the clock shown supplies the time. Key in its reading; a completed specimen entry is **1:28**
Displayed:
**3:20**
